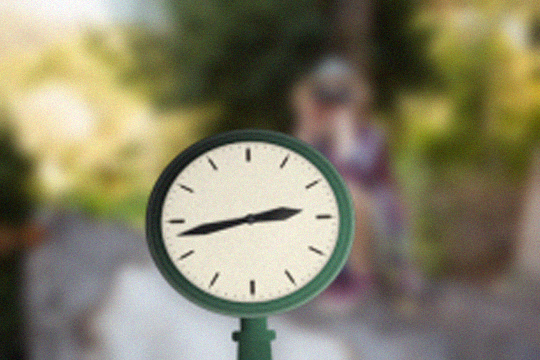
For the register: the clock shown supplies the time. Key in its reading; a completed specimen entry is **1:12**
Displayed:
**2:43**
